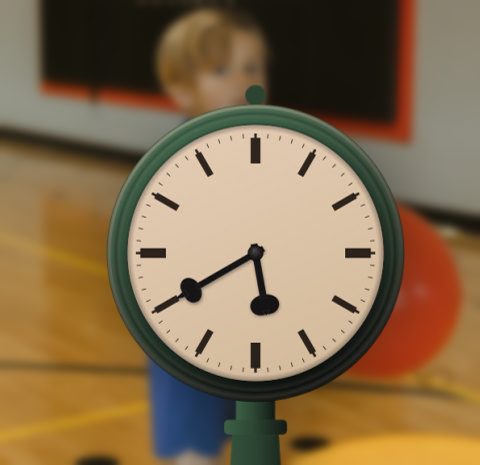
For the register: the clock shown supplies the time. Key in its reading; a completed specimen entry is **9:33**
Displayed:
**5:40**
